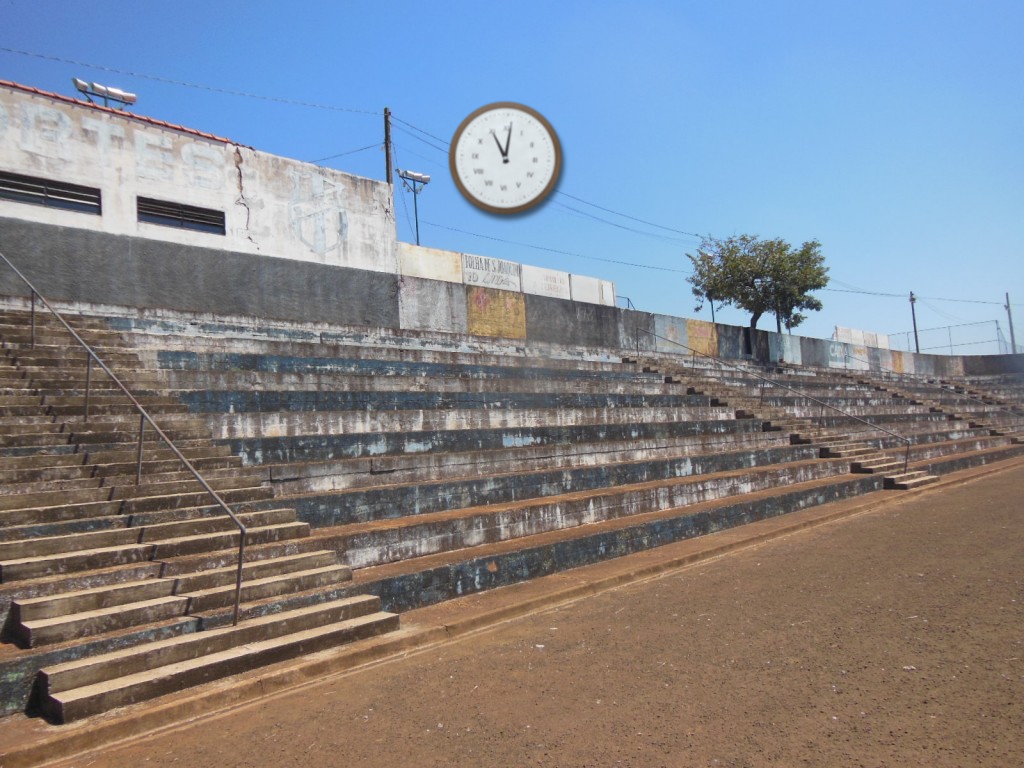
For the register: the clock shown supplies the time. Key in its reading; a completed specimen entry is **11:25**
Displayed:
**11:01**
